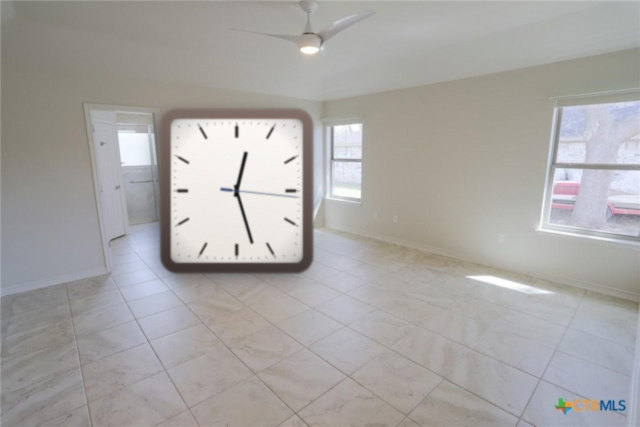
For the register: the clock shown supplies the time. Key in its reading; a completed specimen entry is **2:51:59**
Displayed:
**12:27:16**
